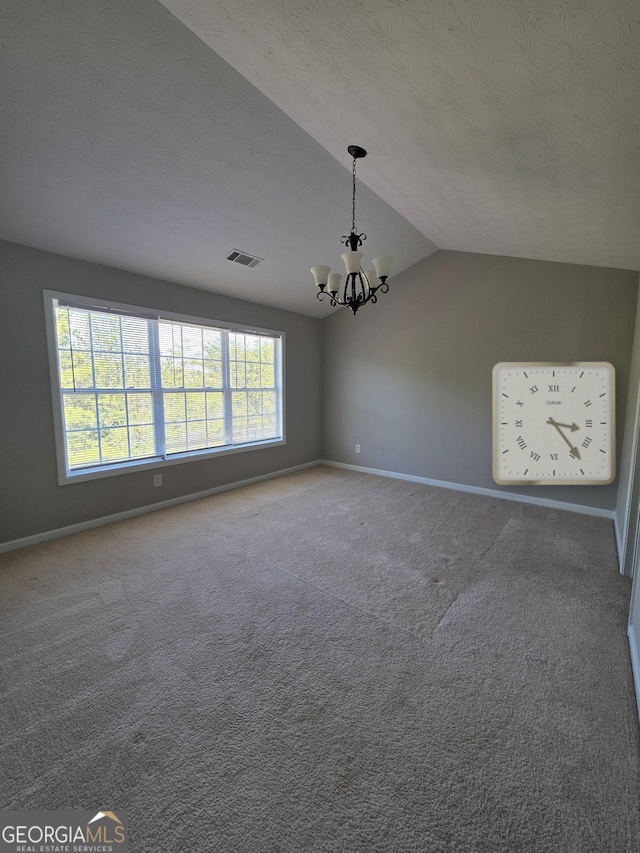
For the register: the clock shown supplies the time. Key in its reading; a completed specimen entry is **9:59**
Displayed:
**3:24**
